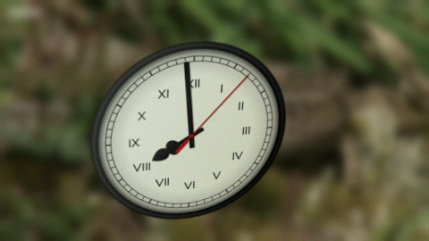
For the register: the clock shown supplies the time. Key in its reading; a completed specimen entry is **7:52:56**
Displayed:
**7:59:07**
